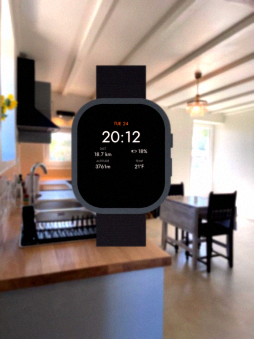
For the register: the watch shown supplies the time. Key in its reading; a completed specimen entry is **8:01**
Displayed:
**20:12**
